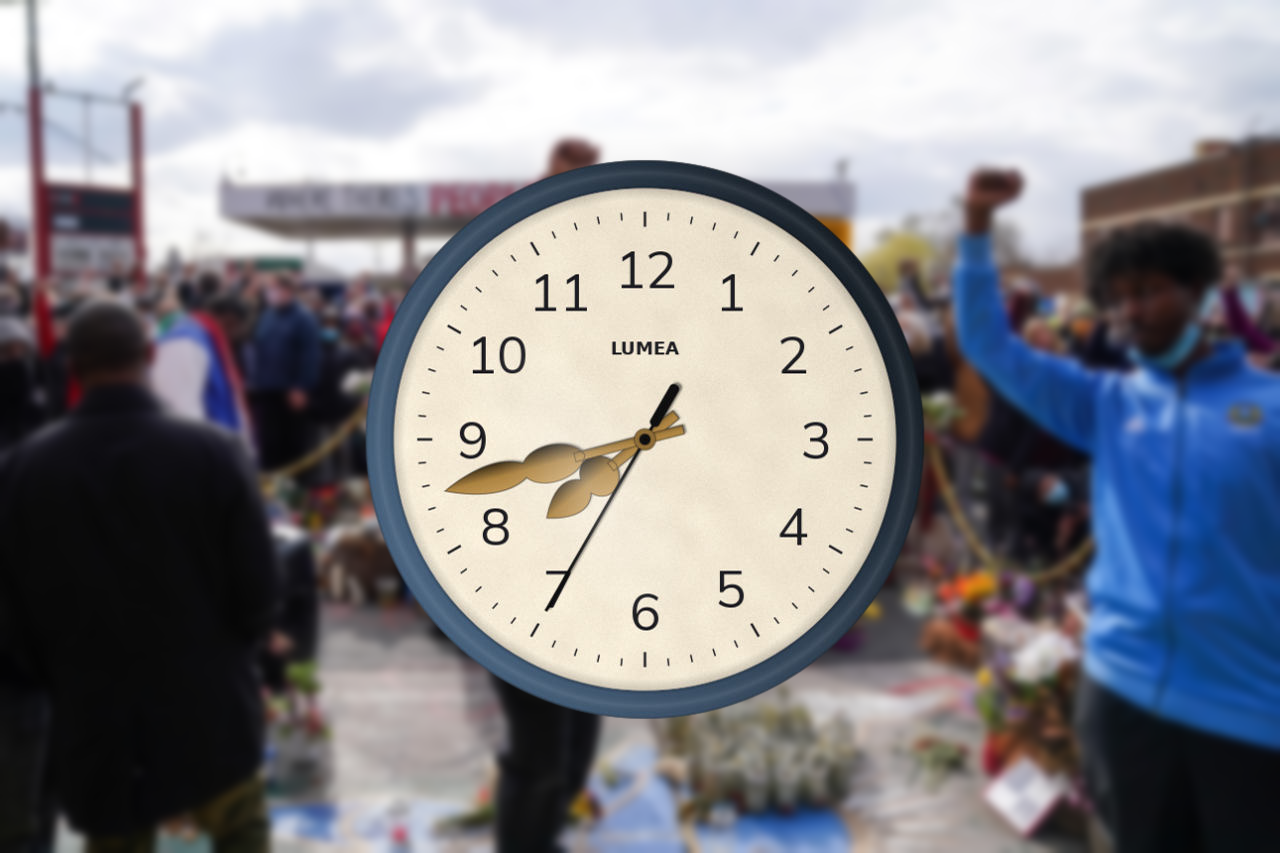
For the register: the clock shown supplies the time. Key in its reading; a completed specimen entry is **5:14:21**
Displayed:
**7:42:35**
